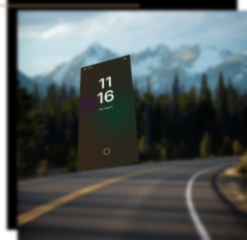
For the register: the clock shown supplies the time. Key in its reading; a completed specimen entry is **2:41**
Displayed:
**11:16**
